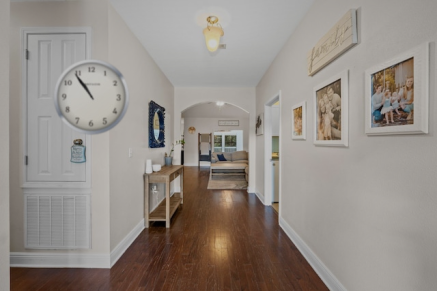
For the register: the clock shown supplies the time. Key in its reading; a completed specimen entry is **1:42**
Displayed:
**10:54**
